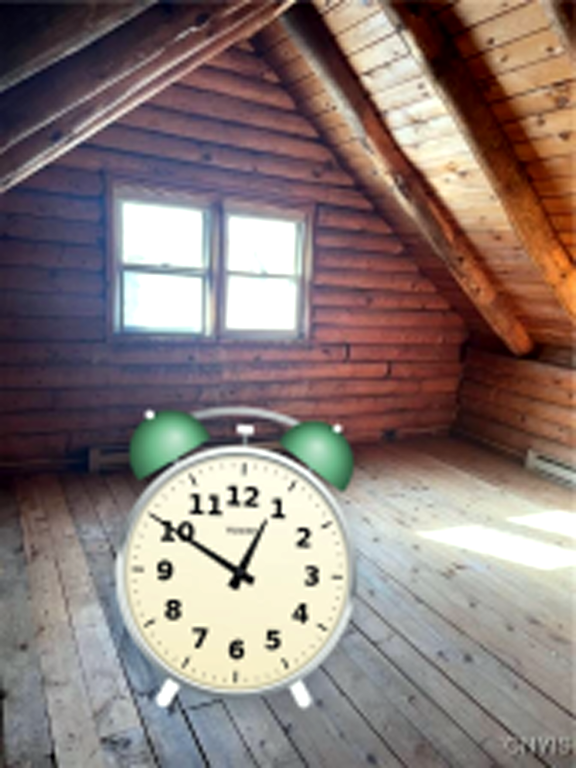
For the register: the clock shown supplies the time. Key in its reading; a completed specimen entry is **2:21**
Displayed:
**12:50**
